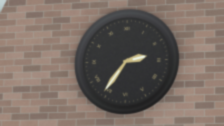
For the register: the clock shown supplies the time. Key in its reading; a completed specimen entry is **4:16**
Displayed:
**2:36**
